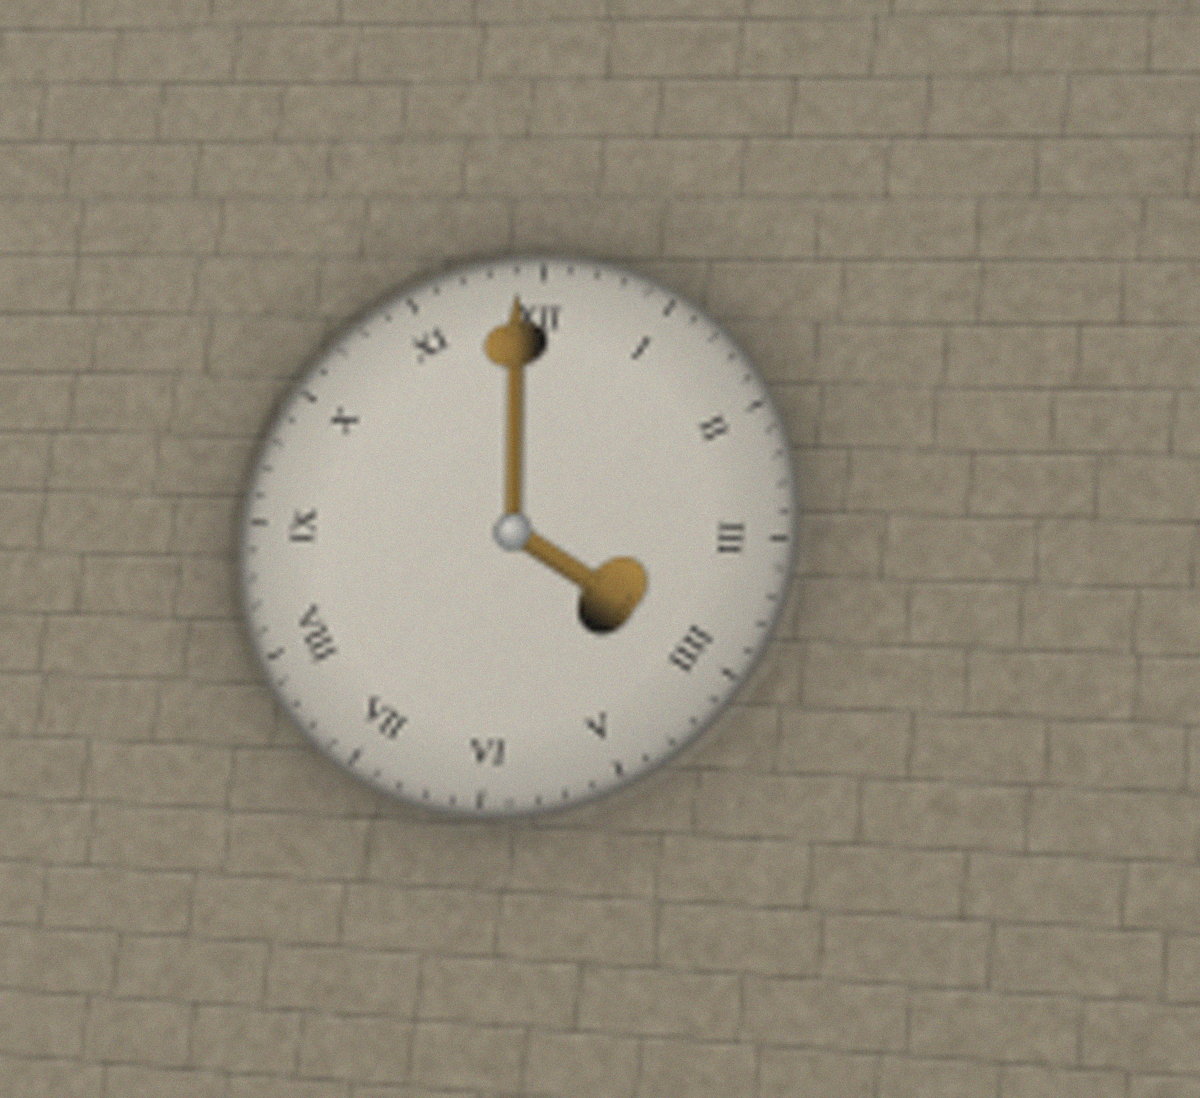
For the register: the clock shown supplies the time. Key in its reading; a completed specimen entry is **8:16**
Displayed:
**3:59**
